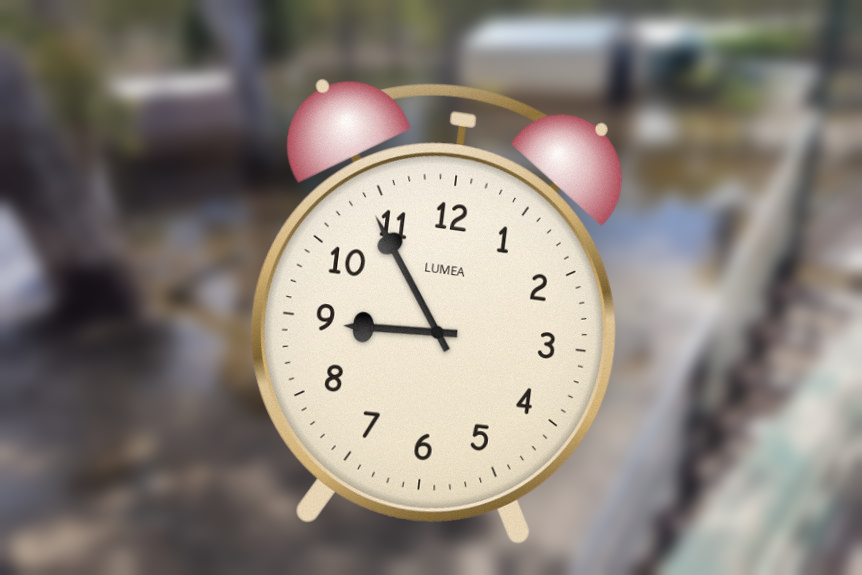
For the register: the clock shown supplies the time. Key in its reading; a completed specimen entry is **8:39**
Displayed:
**8:54**
